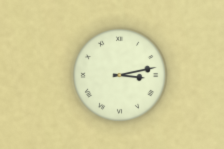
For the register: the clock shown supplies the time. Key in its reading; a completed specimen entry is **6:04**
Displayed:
**3:13**
